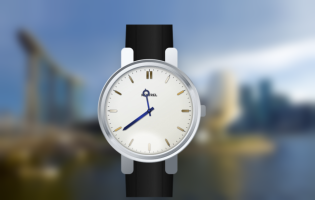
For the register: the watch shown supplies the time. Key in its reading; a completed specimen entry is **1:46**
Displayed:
**11:39**
